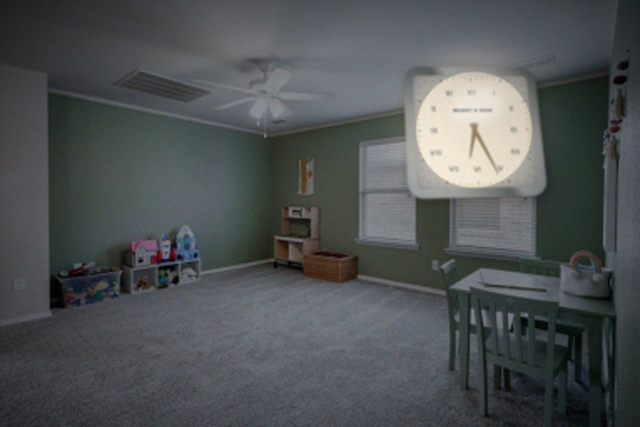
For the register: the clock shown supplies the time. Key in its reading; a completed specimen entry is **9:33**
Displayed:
**6:26**
